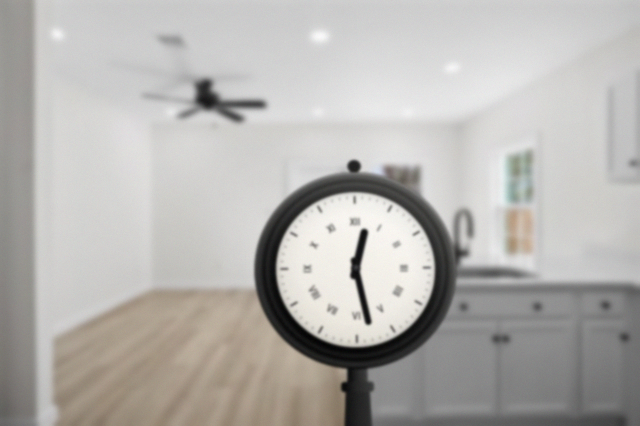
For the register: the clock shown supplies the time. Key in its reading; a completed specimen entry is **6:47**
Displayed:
**12:28**
